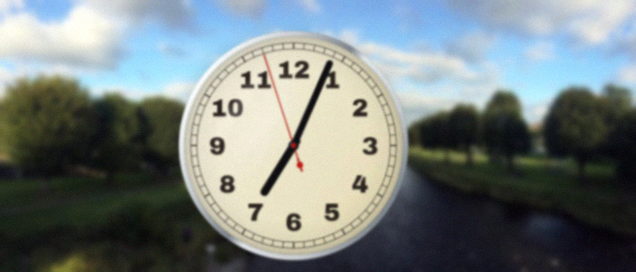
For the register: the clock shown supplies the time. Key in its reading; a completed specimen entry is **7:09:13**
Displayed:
**7:03:57**
